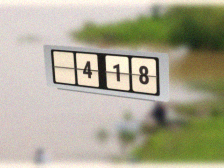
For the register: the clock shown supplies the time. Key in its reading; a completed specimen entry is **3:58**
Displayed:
**4:18**
